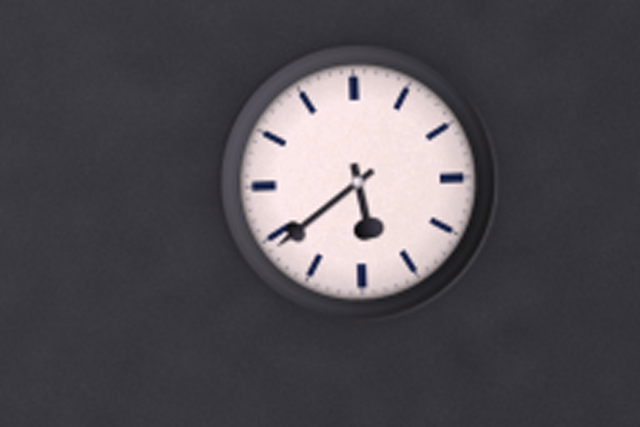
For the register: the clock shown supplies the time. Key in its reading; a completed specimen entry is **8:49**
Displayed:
**5:39**
